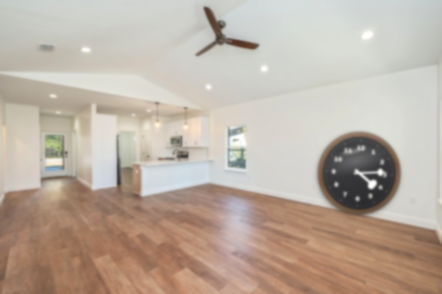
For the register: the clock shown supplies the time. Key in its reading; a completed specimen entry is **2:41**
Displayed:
**4:14**
